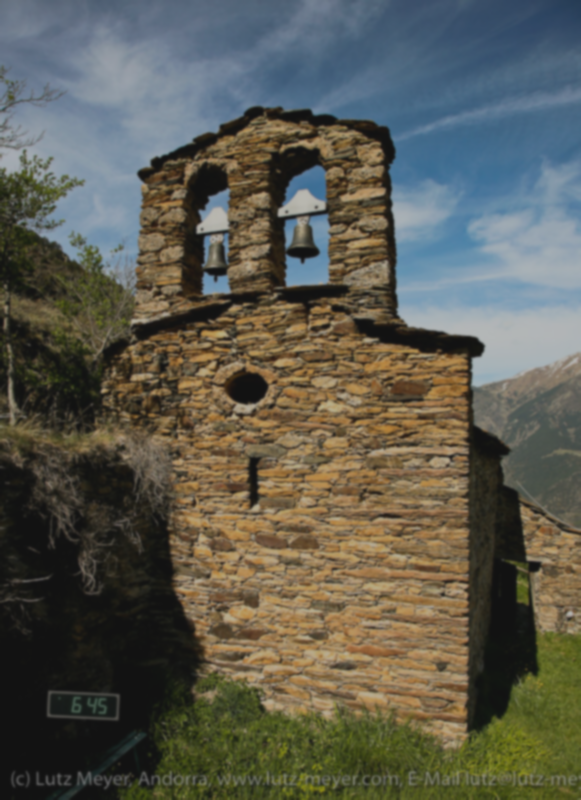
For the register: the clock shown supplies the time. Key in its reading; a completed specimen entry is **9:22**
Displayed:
**6:45**
